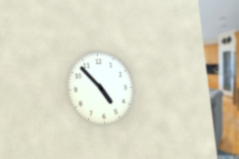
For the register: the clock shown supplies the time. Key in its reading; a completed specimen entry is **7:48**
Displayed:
**4:53**
